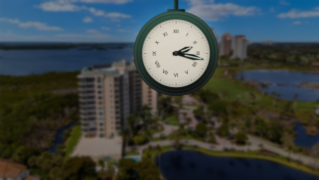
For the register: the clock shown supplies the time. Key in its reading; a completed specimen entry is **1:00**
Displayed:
**2:17**
